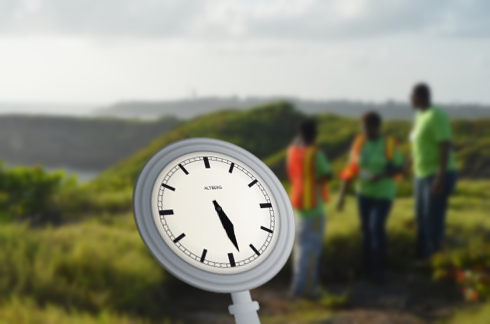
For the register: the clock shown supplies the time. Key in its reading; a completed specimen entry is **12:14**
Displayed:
**5:28**
